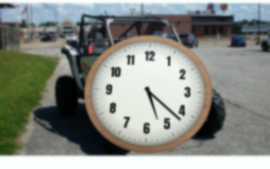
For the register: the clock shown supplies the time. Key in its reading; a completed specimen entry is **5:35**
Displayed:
**5:22**
